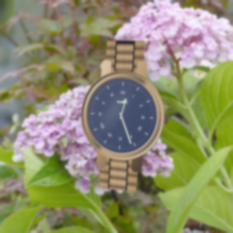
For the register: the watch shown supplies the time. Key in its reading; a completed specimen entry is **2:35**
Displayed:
**12:26**
